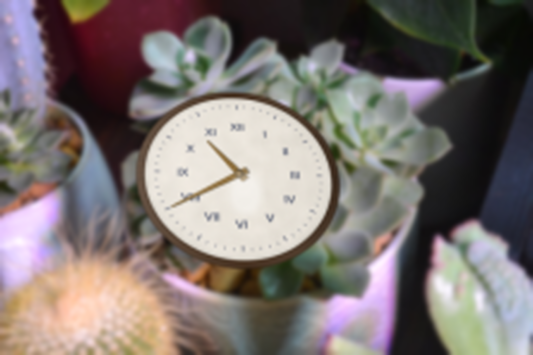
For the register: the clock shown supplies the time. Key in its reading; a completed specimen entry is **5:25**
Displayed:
**10:40**
